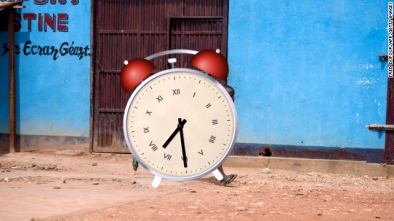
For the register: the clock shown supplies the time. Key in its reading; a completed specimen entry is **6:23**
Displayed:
**7:30**
